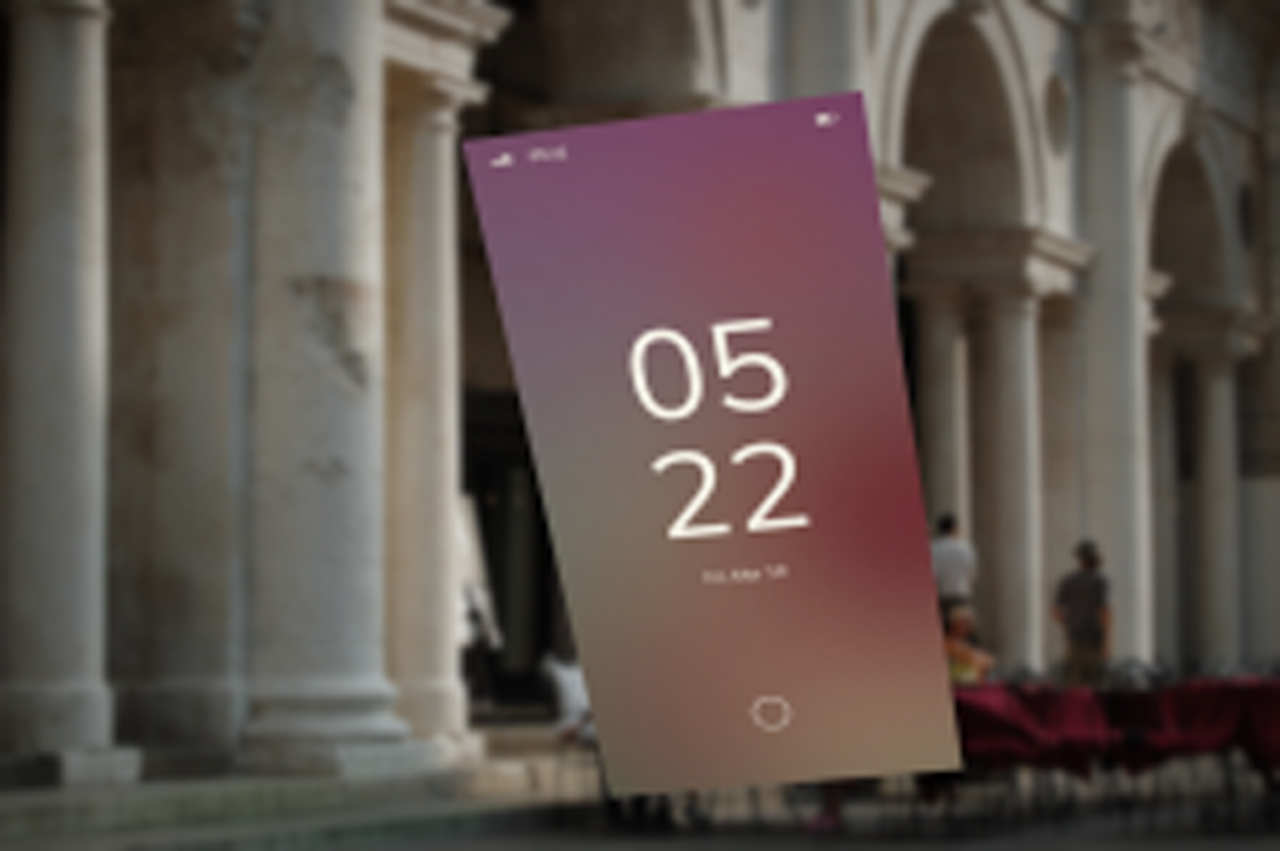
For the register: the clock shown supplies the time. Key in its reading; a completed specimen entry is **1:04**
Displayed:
**5:22**
